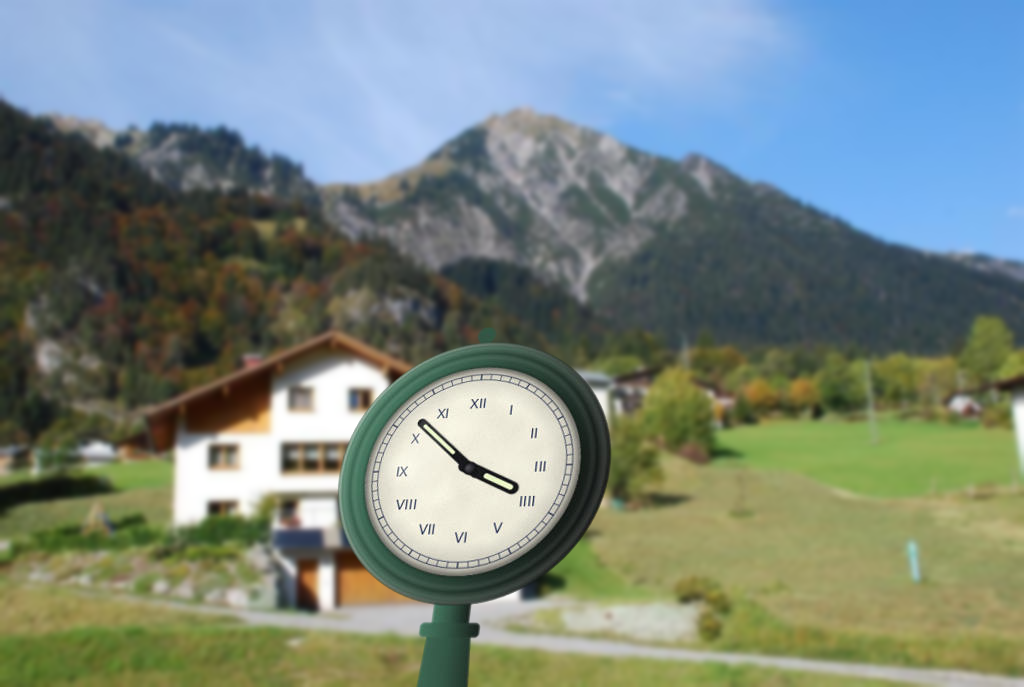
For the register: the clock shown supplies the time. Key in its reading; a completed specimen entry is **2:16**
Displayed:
**3:52**
